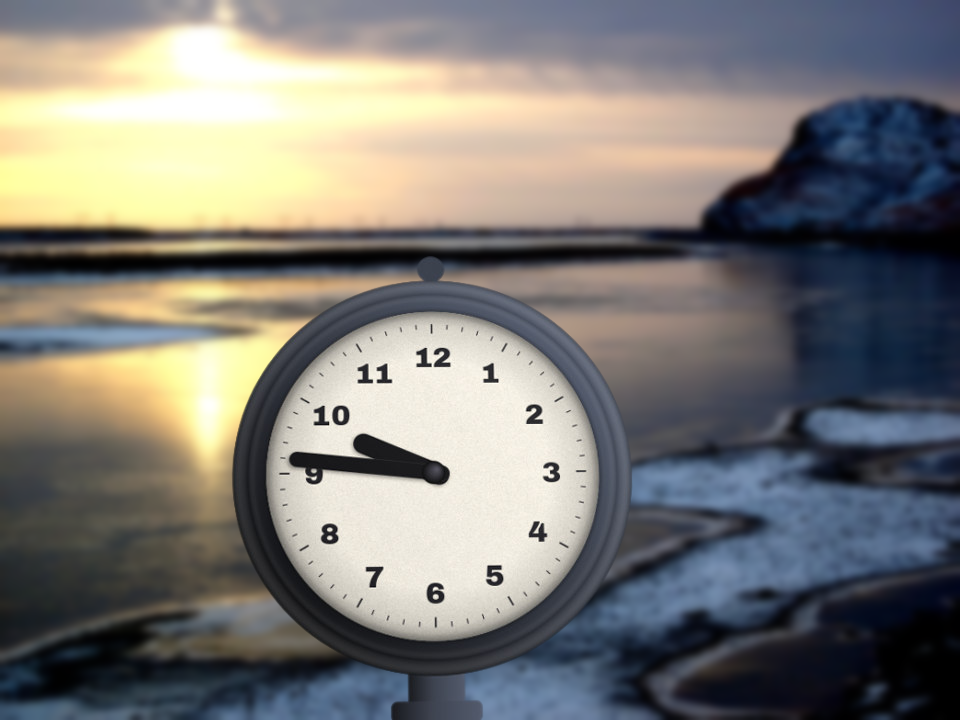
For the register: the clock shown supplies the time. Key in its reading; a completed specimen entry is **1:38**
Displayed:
**9:46**
